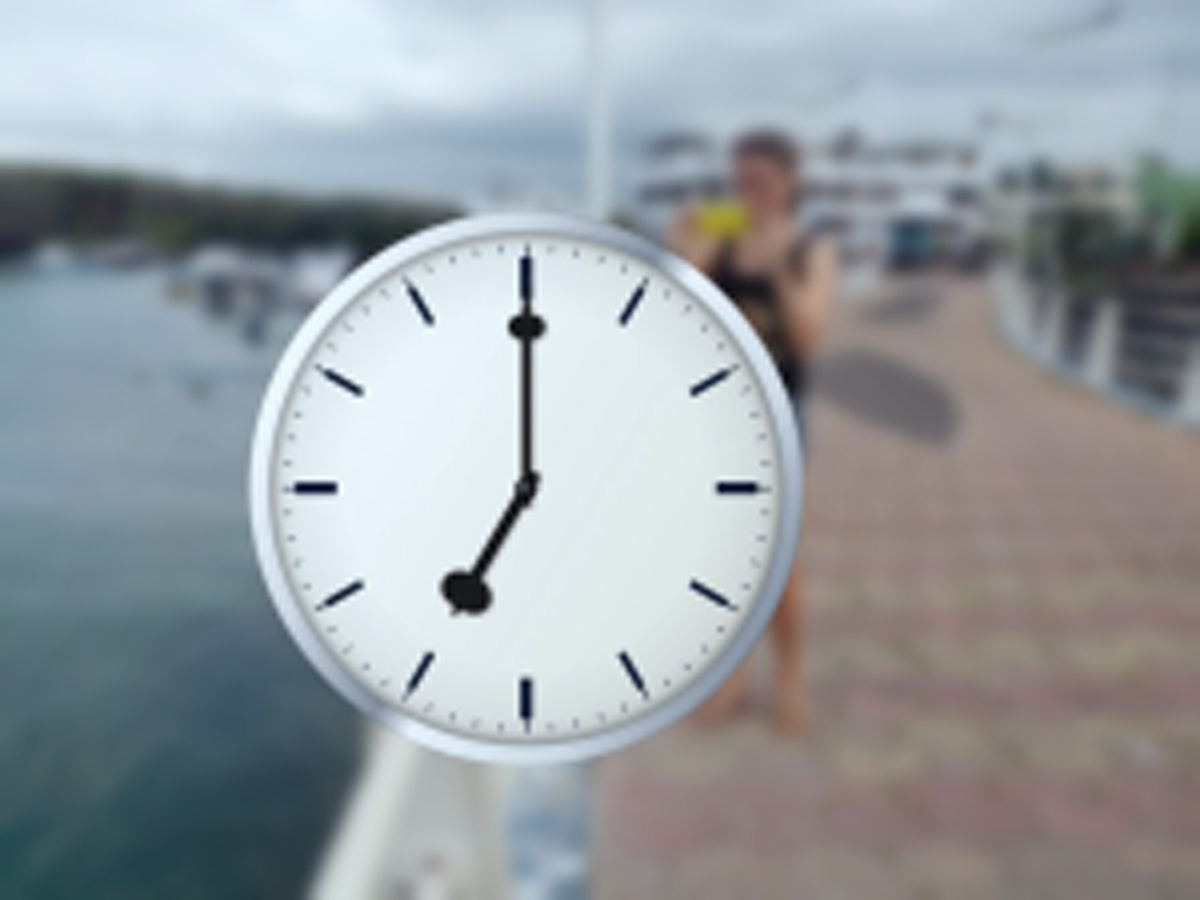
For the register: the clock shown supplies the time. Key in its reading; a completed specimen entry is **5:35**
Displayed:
**7:00**
